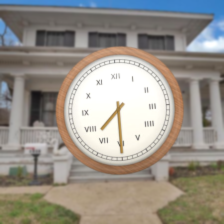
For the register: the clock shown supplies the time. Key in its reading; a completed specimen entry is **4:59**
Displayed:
**7:30**
